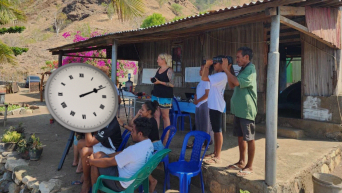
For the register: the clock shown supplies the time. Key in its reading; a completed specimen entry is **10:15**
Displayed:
**2:11**
